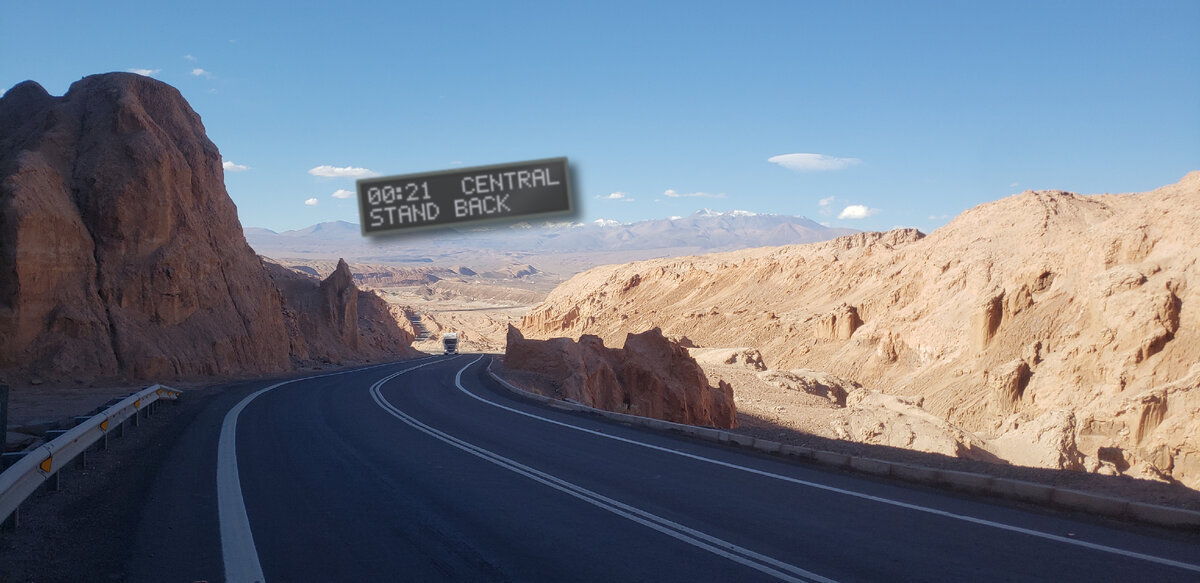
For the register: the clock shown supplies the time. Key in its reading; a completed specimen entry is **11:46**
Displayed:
**0:21**
